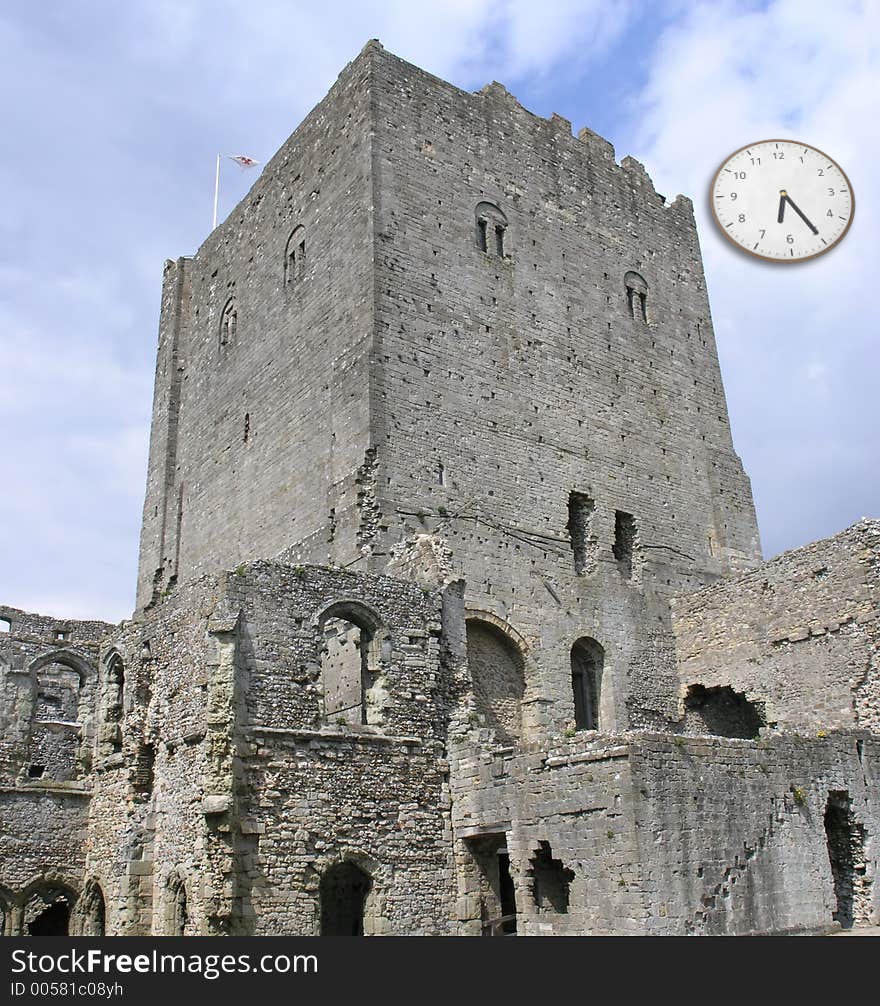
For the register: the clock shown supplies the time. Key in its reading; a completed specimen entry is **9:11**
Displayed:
**6:25**
